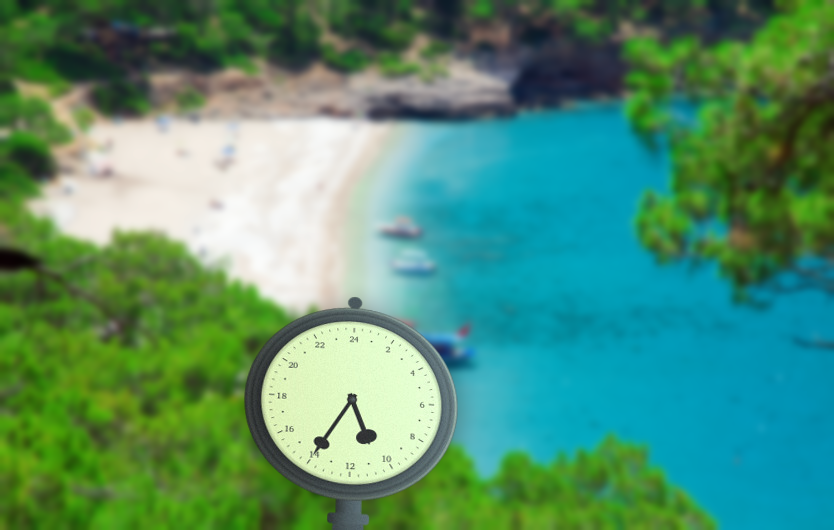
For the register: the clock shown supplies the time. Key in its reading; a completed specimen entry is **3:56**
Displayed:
**10:35**
